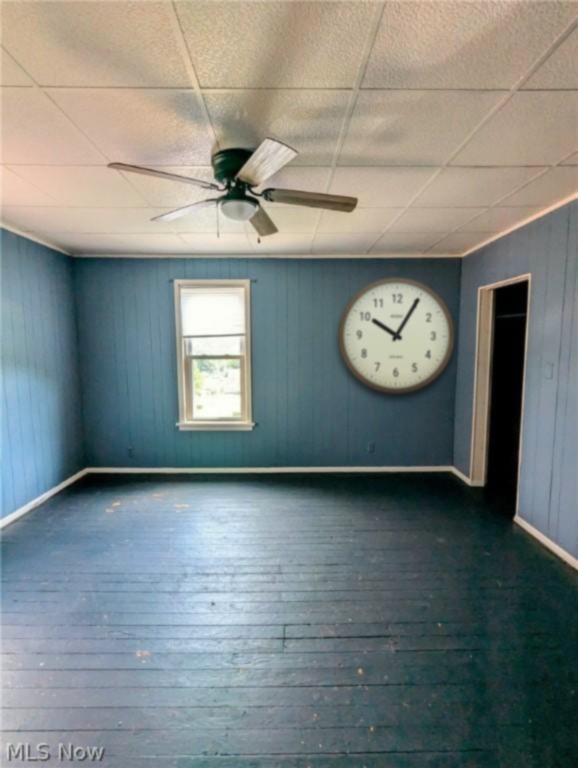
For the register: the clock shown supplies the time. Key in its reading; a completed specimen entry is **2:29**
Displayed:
**10:05**
